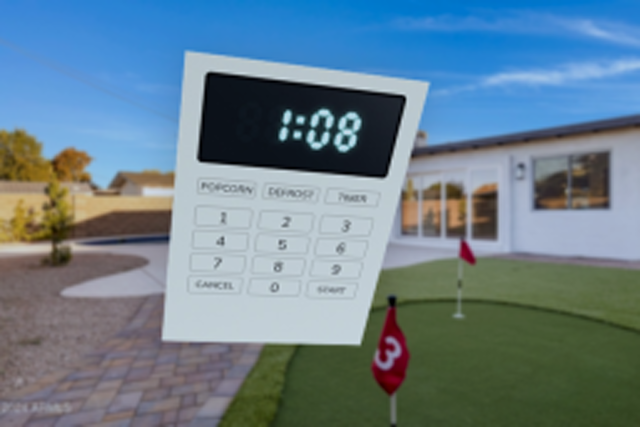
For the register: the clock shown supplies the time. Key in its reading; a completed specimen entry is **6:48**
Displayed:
**1:08**
